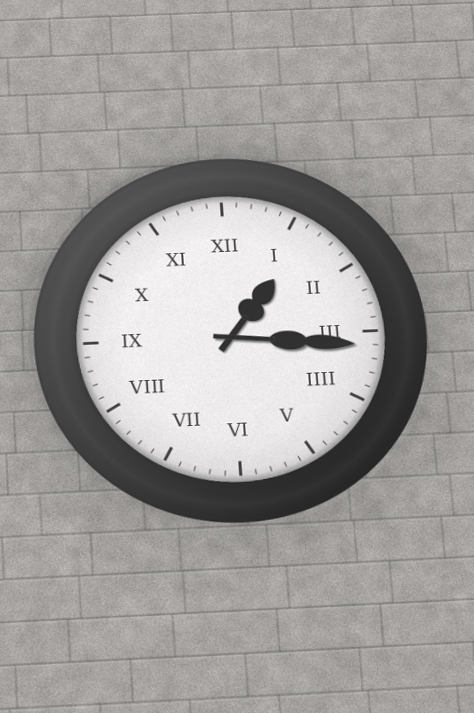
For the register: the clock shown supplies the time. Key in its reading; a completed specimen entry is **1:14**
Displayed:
**1:16**
